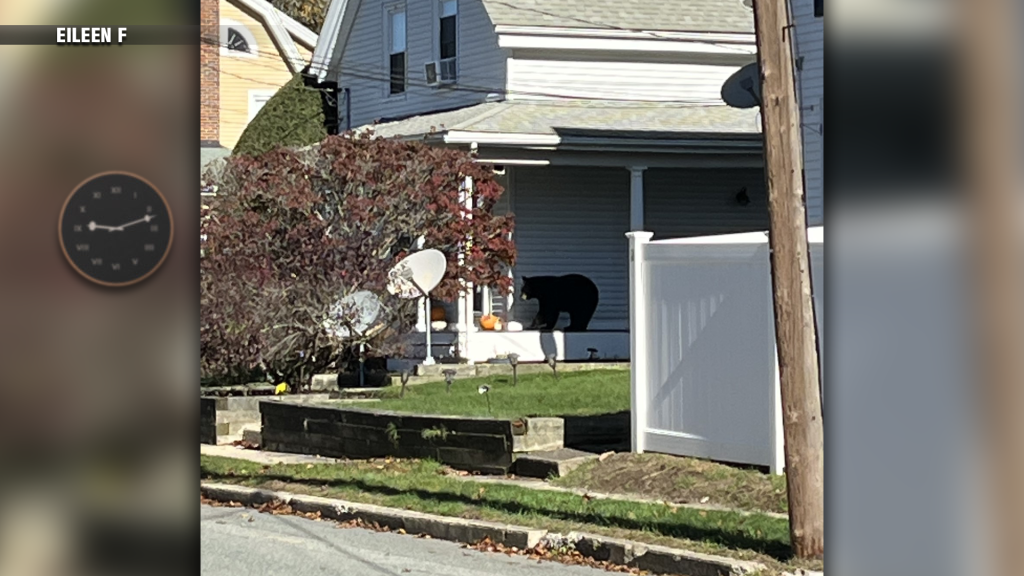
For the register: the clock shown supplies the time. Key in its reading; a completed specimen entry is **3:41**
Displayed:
**9:12**
